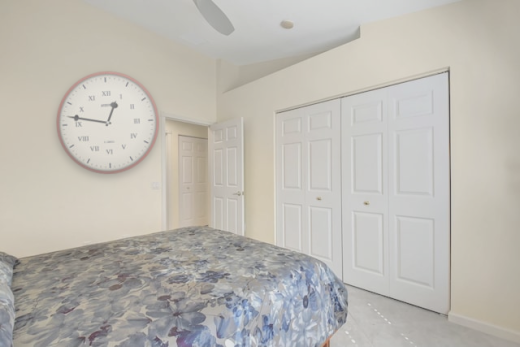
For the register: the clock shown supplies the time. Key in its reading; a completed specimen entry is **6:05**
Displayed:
**12:47**
